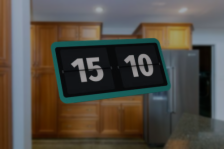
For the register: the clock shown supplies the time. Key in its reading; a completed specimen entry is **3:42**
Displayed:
**15:10**
